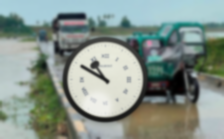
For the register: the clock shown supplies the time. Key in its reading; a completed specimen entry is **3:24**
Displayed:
**10:50**
